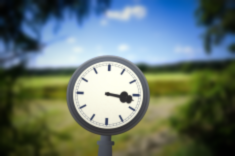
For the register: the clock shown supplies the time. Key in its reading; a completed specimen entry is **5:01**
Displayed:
**3:17**
